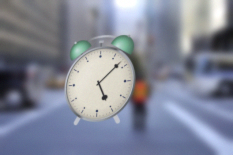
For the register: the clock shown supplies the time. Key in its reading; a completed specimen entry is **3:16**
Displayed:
**5:08**
